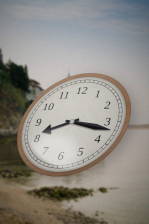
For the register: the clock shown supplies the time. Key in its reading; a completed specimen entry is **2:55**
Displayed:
**8:17**
